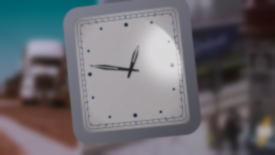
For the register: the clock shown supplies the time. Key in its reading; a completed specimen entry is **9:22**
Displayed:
**12:47**
